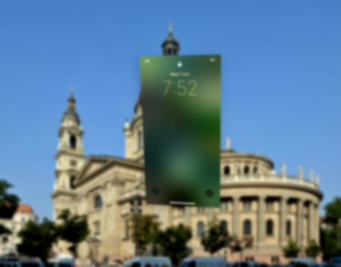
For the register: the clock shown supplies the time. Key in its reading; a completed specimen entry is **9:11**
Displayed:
**7:52**
